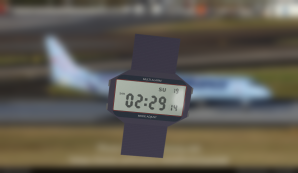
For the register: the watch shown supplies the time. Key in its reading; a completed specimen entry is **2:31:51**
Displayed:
**2:29:14**
